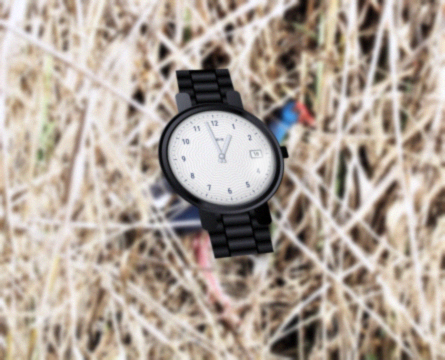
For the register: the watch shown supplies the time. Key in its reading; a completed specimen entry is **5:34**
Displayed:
**12:58**
